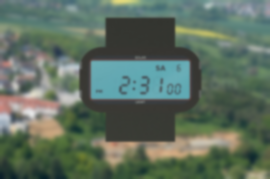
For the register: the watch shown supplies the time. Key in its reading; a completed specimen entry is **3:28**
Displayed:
**2:31**
